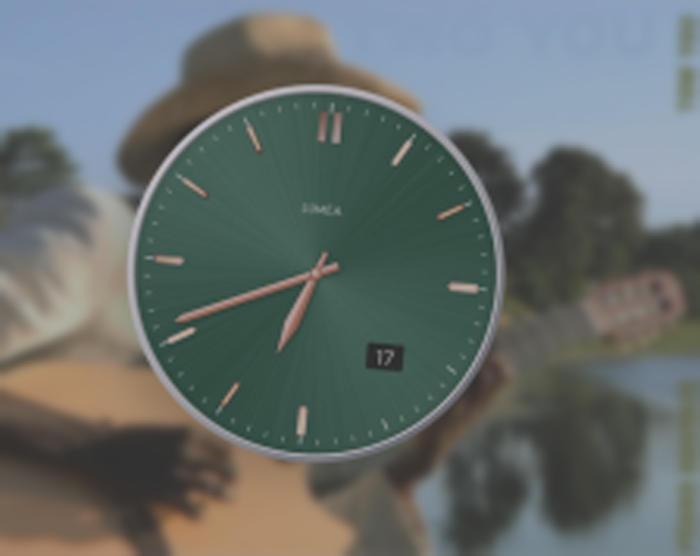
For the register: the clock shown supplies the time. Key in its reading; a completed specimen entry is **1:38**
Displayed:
**6:41**
